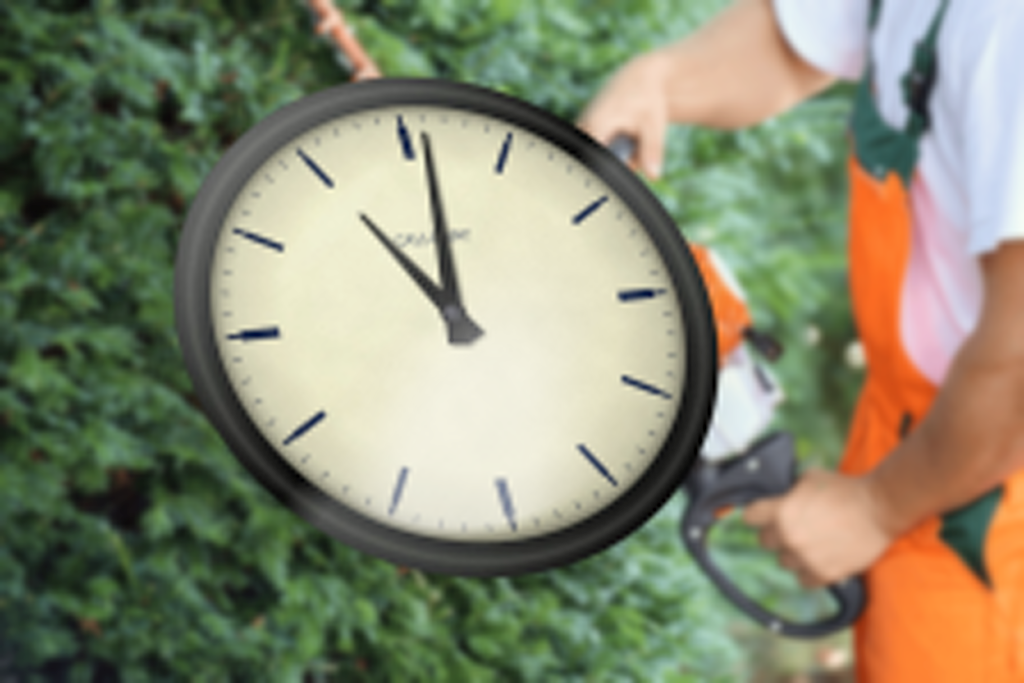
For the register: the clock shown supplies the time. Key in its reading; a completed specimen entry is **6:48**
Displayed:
**11:01**
